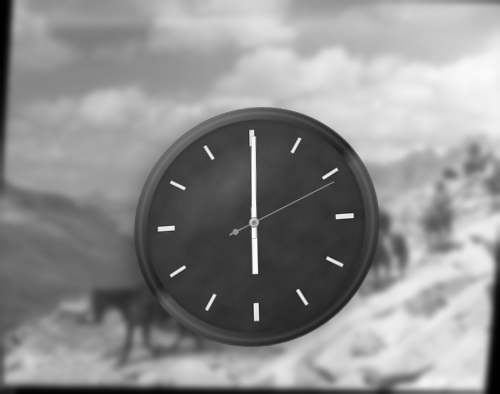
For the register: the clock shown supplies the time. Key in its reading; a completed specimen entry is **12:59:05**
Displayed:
**6:00:11**
